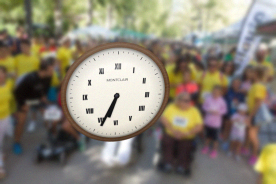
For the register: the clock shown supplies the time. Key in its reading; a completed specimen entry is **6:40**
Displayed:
**6:34**
